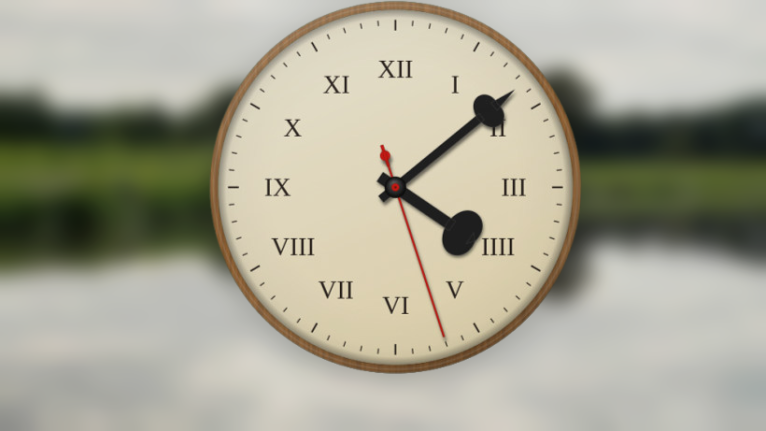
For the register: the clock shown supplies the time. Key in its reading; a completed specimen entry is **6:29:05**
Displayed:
**4:08:27**
